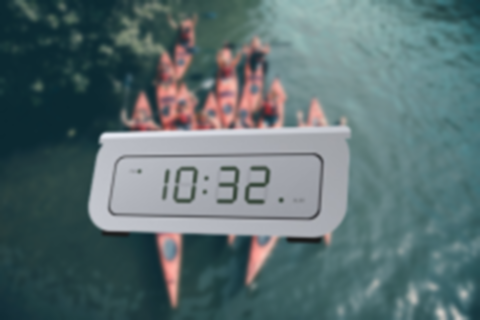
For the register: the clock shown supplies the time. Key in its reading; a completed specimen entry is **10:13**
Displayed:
**10:32**
